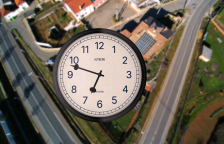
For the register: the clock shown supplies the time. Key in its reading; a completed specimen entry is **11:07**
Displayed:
**6:48**
